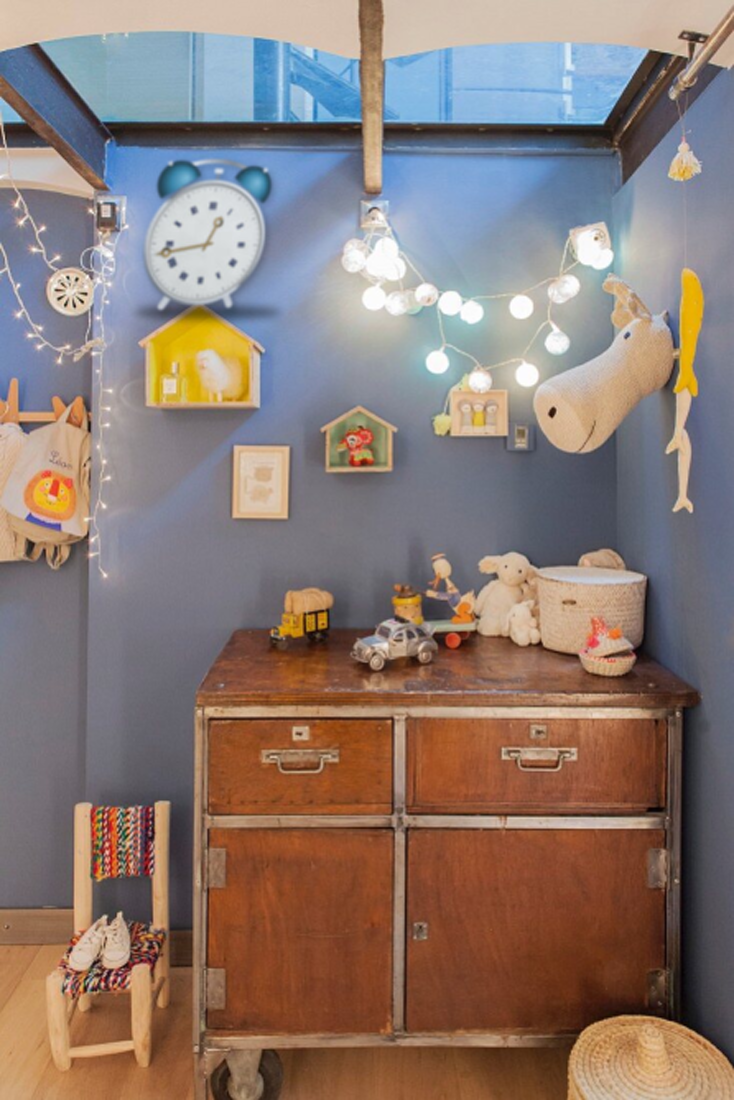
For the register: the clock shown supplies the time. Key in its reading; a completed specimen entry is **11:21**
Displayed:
**12:43**
